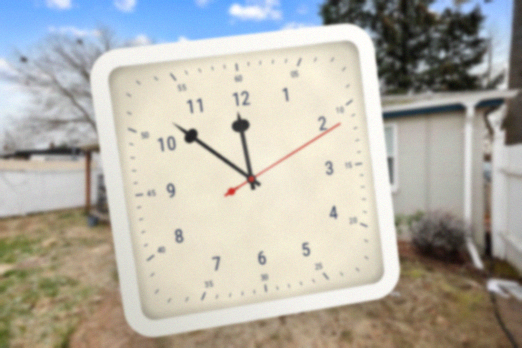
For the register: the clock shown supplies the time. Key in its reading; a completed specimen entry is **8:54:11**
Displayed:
**11:52:11**
